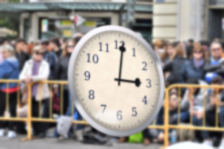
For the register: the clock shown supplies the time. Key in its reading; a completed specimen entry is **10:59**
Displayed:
**3:01**
